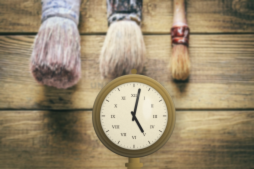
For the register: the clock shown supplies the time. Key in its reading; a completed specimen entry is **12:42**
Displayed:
**5:02**
